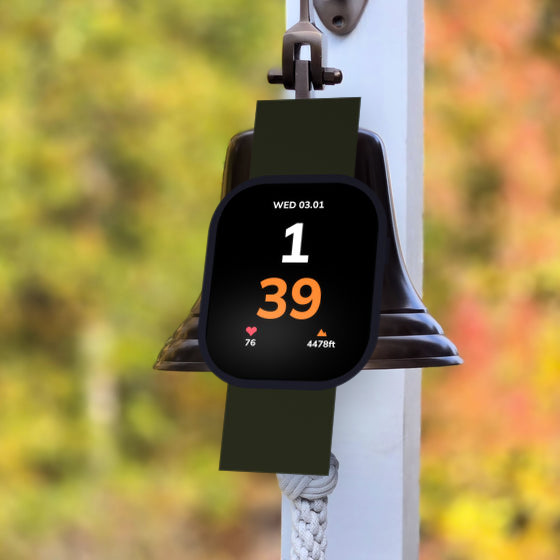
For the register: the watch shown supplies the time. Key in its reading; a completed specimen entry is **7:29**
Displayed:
**1:39**
